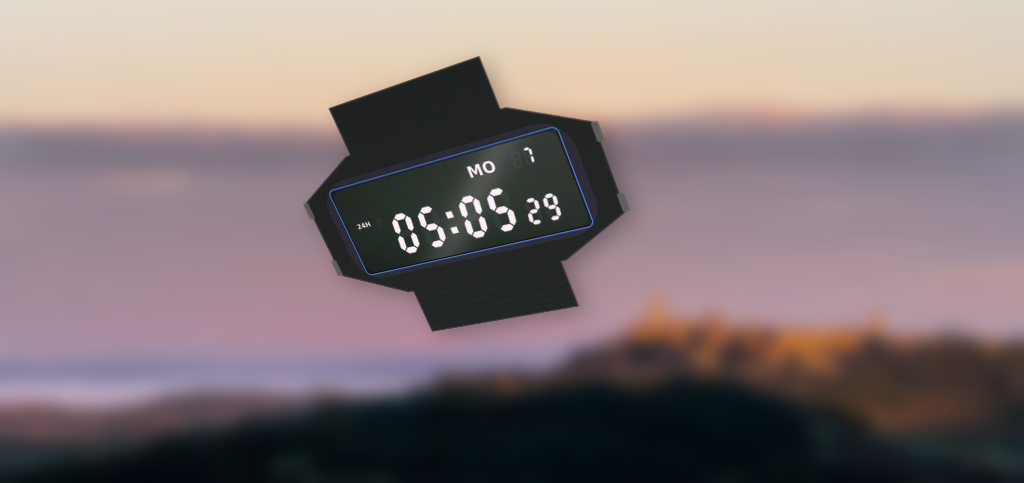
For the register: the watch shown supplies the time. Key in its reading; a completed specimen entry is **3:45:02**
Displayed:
**5:05:29**
